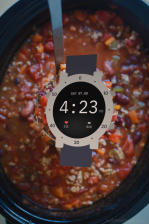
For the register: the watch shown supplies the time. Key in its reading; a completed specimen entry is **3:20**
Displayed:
**4:23**
